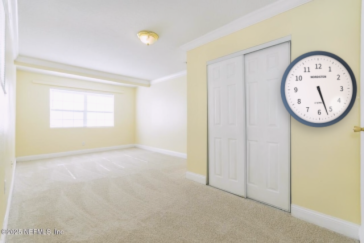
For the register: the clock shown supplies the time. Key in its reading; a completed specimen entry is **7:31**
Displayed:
**5:27**
